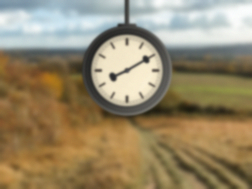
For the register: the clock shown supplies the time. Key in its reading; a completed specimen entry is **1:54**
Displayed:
**8:10**
